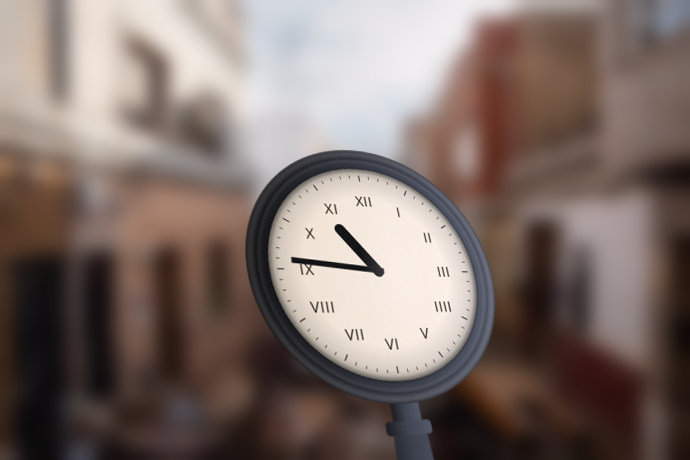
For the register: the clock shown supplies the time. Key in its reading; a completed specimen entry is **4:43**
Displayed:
**10:46**
